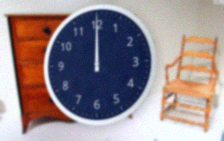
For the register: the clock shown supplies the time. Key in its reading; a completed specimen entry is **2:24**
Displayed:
**12:00**
